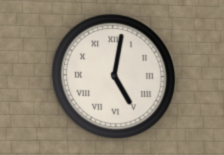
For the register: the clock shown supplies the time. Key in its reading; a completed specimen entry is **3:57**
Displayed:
**5:02**
